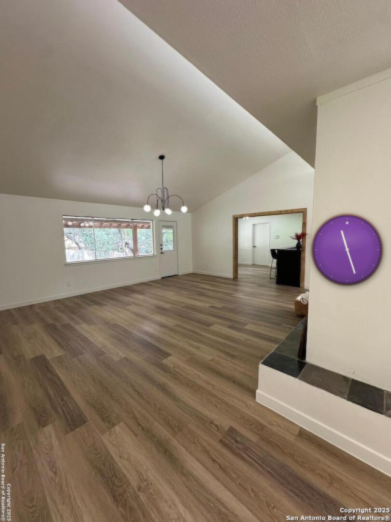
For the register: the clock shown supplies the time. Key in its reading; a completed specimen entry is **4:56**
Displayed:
**11:27**
